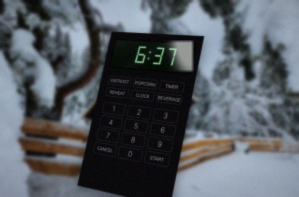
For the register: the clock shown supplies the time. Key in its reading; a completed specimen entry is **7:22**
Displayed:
**6:37**
